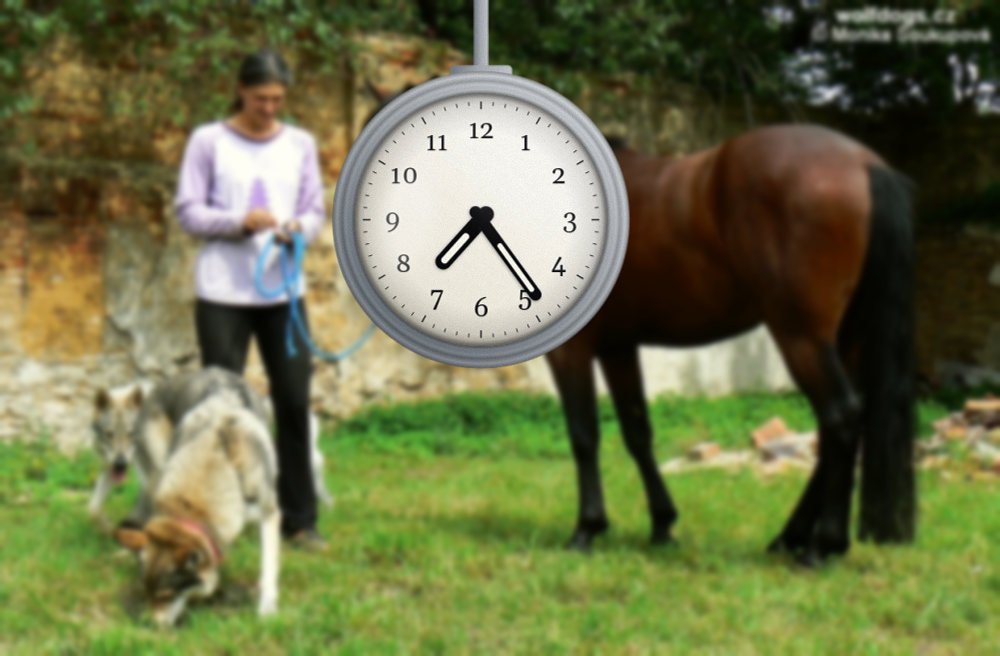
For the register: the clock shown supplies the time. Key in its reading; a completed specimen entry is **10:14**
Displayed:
**7:24**
